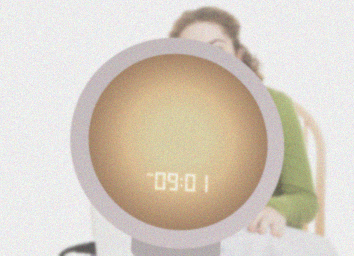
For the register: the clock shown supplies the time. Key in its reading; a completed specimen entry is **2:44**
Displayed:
**9:01**
